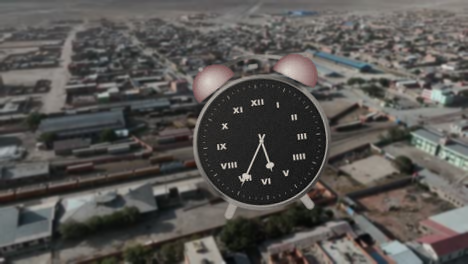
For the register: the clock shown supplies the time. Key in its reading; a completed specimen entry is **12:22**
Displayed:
**5:35**
